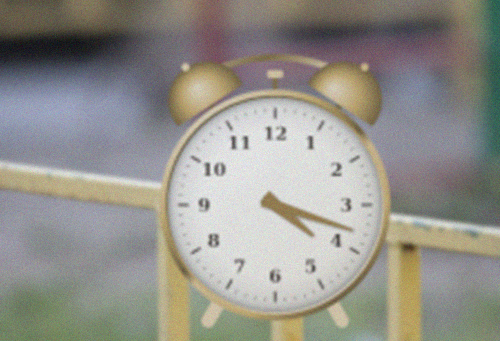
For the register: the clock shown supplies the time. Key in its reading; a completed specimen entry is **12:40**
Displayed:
**4:18**
